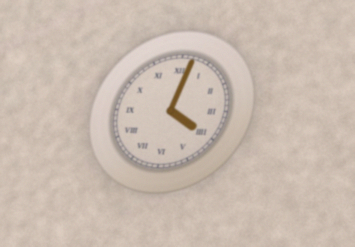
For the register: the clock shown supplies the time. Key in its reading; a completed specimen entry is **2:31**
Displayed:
**4:02**
